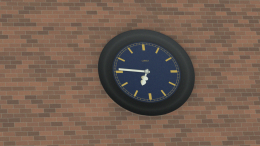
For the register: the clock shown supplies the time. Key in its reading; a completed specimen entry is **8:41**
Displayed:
**6:46**
